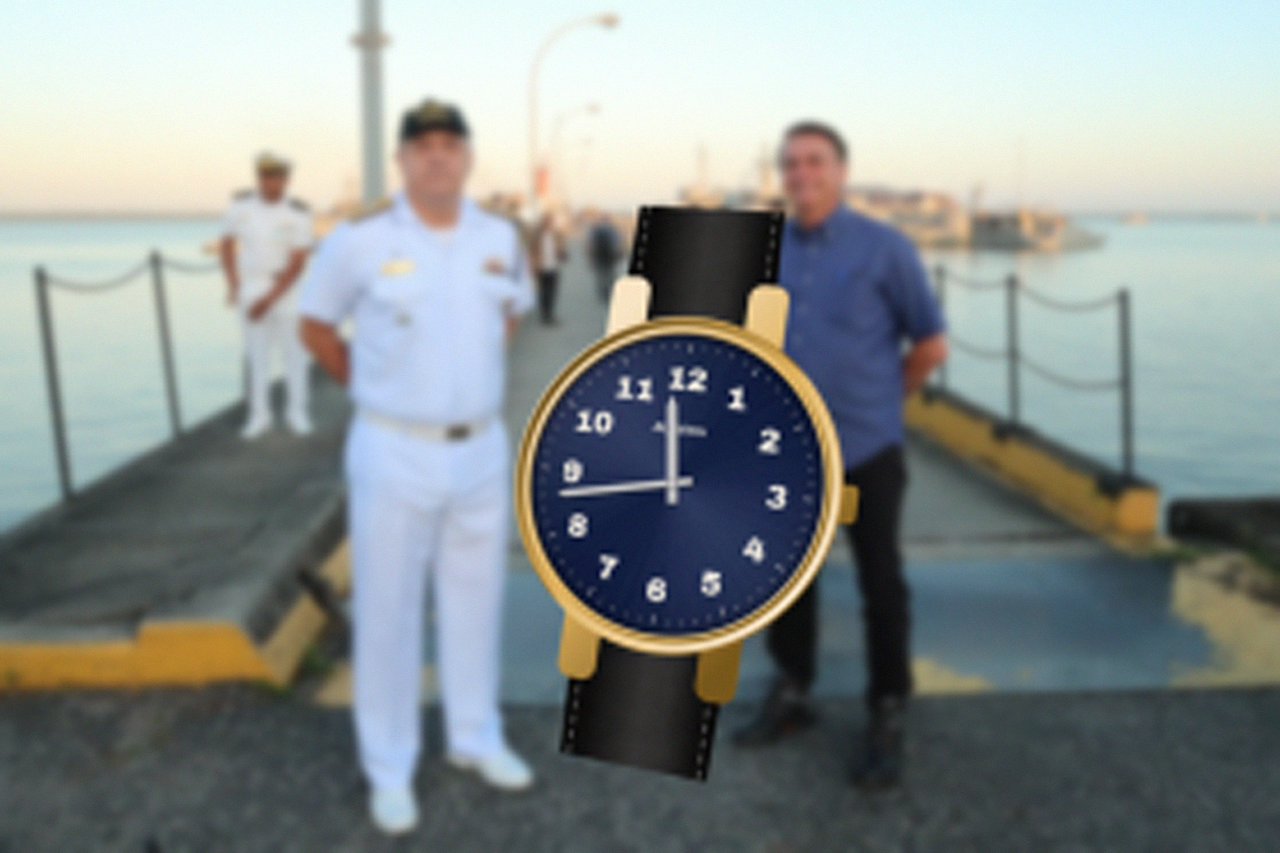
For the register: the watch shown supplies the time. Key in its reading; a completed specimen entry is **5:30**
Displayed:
**11:43**
